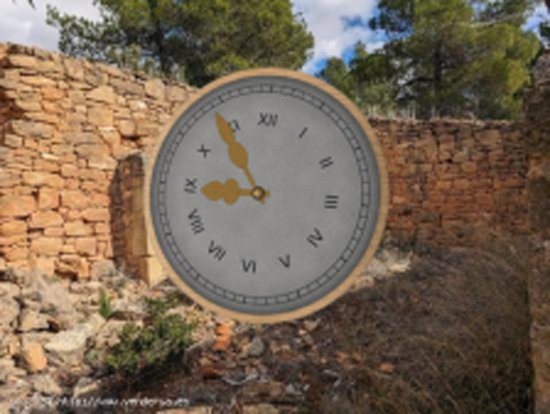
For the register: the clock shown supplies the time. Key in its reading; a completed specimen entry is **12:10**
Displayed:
**8:54**
